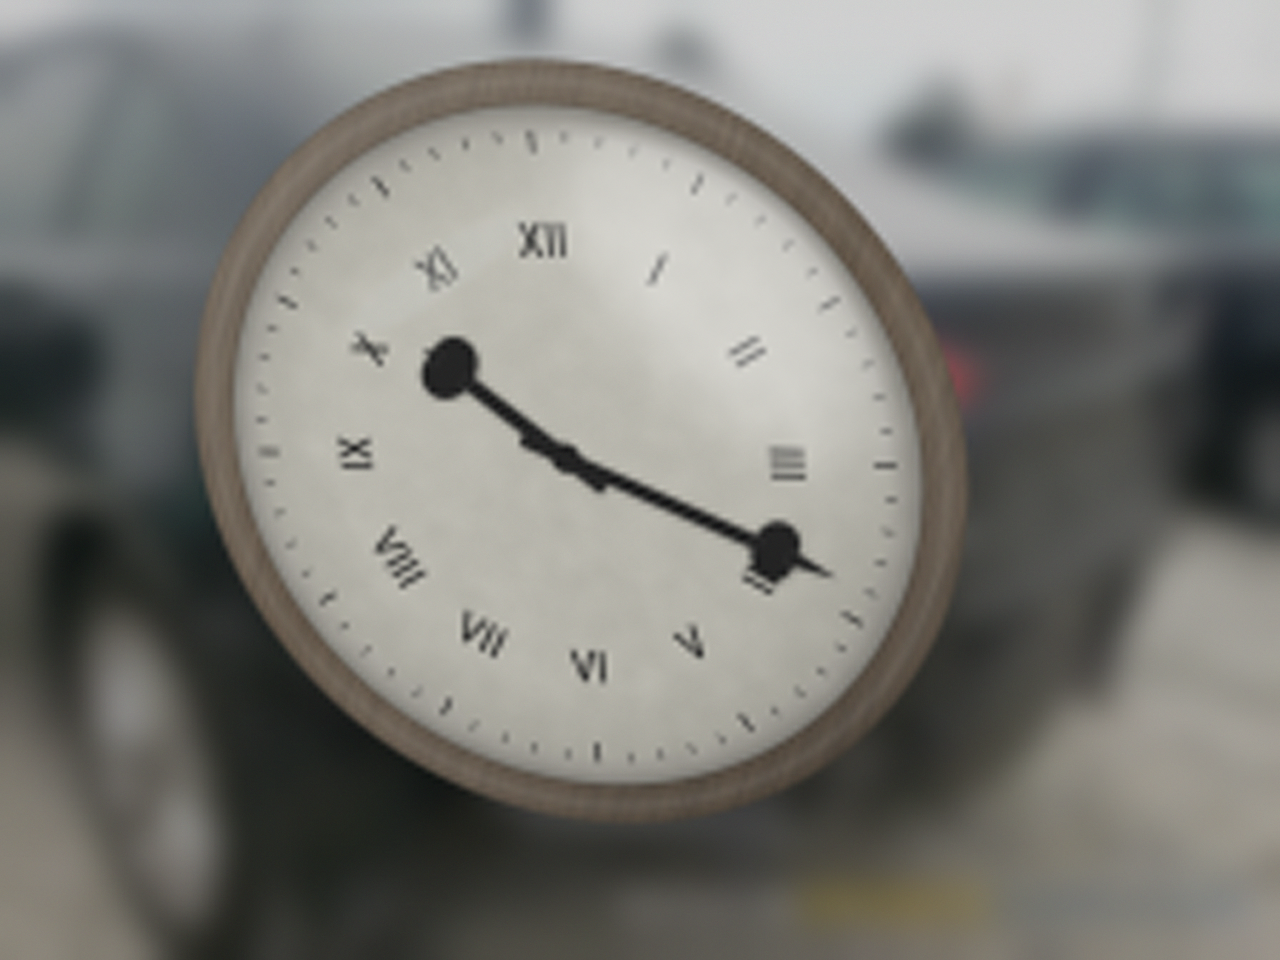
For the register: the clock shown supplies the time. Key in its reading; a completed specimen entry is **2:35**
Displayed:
**10:19**
